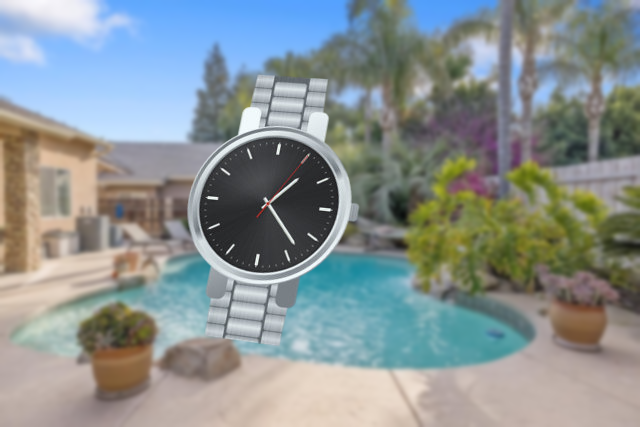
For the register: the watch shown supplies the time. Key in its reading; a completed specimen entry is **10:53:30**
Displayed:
**1:23:05**
